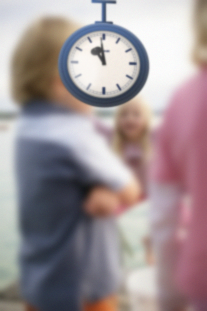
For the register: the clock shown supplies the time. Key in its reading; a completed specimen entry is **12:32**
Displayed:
**10:59**
